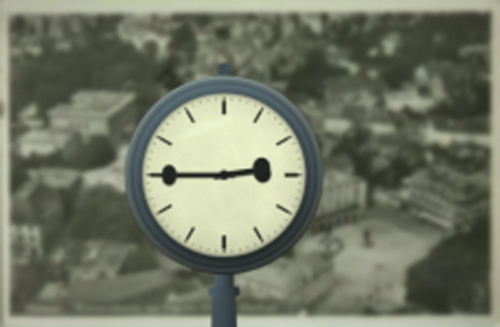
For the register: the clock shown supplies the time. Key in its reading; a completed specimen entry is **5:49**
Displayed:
**2:45**
